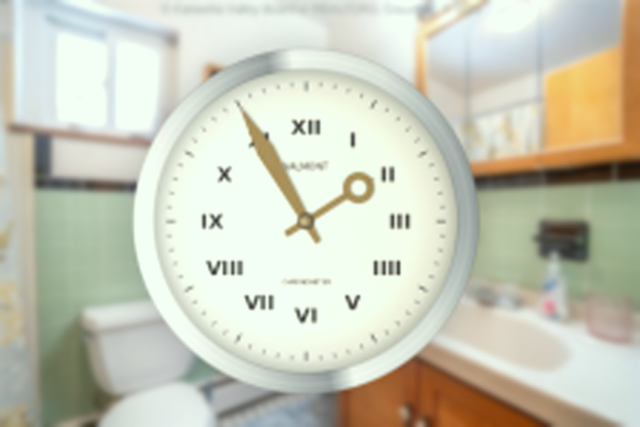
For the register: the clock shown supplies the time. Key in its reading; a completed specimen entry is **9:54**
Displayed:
**1:55**
